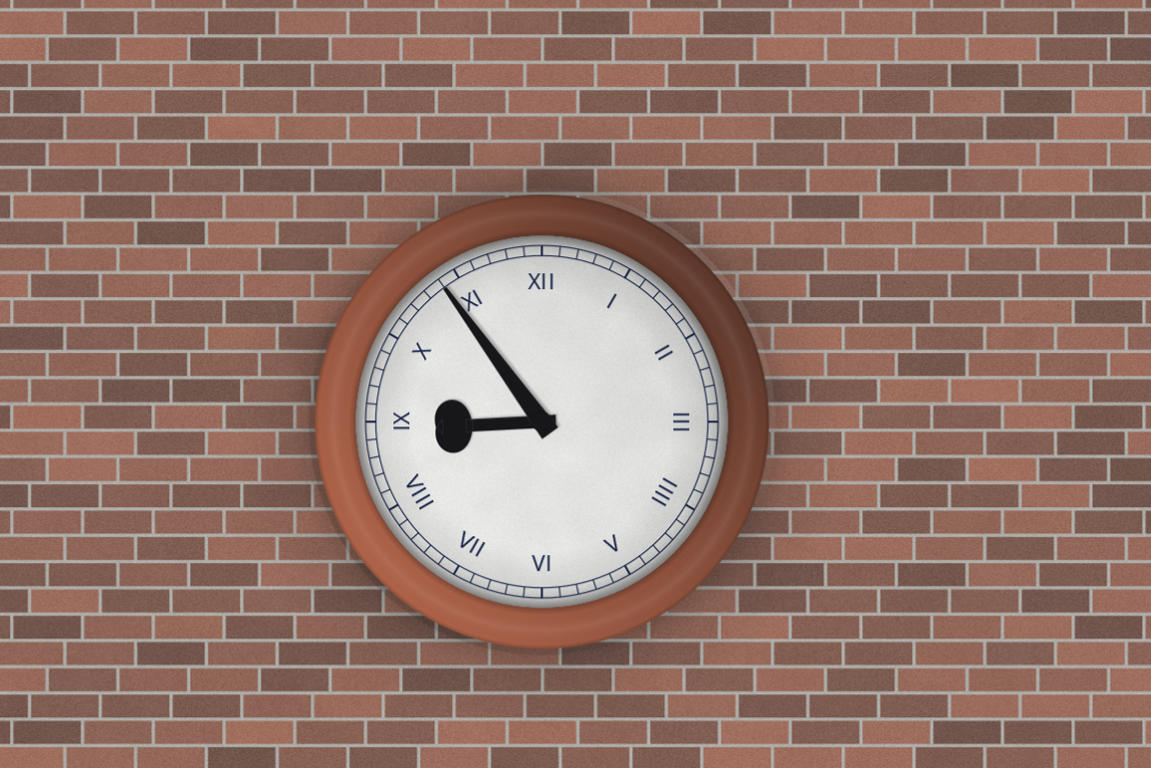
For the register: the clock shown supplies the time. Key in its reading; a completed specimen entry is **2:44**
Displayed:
**8:54**
